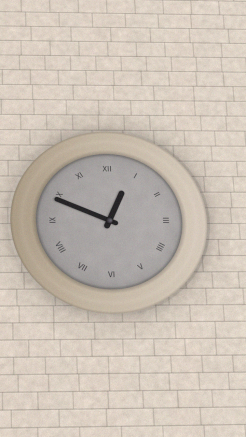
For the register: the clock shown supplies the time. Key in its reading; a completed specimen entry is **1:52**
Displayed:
**12:49**
